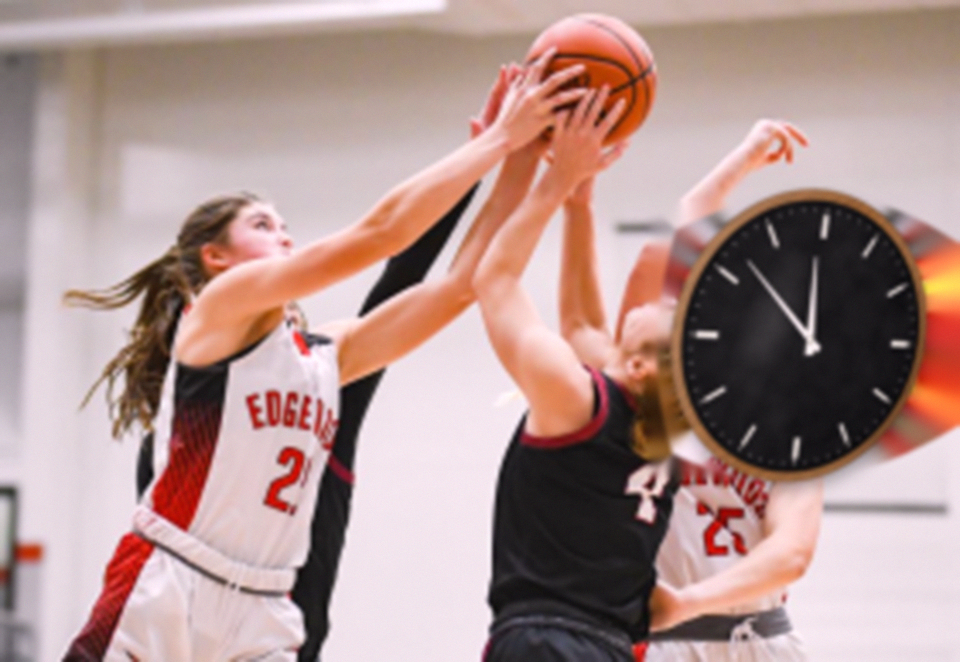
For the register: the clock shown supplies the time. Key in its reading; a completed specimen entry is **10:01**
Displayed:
**11:52**
